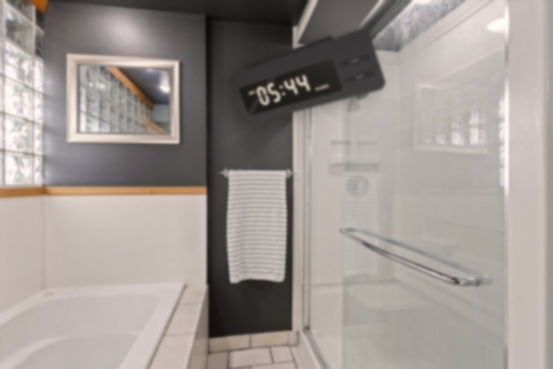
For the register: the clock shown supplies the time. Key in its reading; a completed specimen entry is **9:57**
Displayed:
**5:44**
